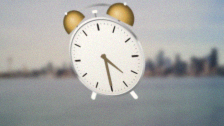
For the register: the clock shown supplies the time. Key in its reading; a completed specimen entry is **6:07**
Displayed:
**4:30**
